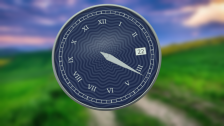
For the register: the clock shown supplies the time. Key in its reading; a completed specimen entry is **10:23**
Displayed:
**4:21**
